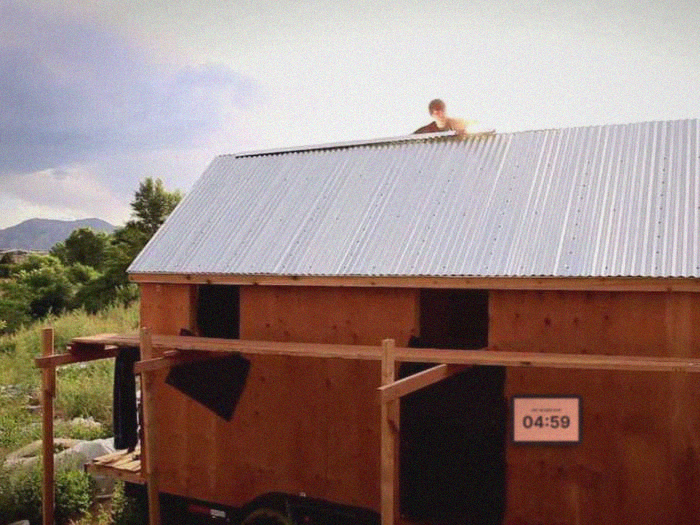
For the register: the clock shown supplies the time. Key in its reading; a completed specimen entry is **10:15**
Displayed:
**4:59**
